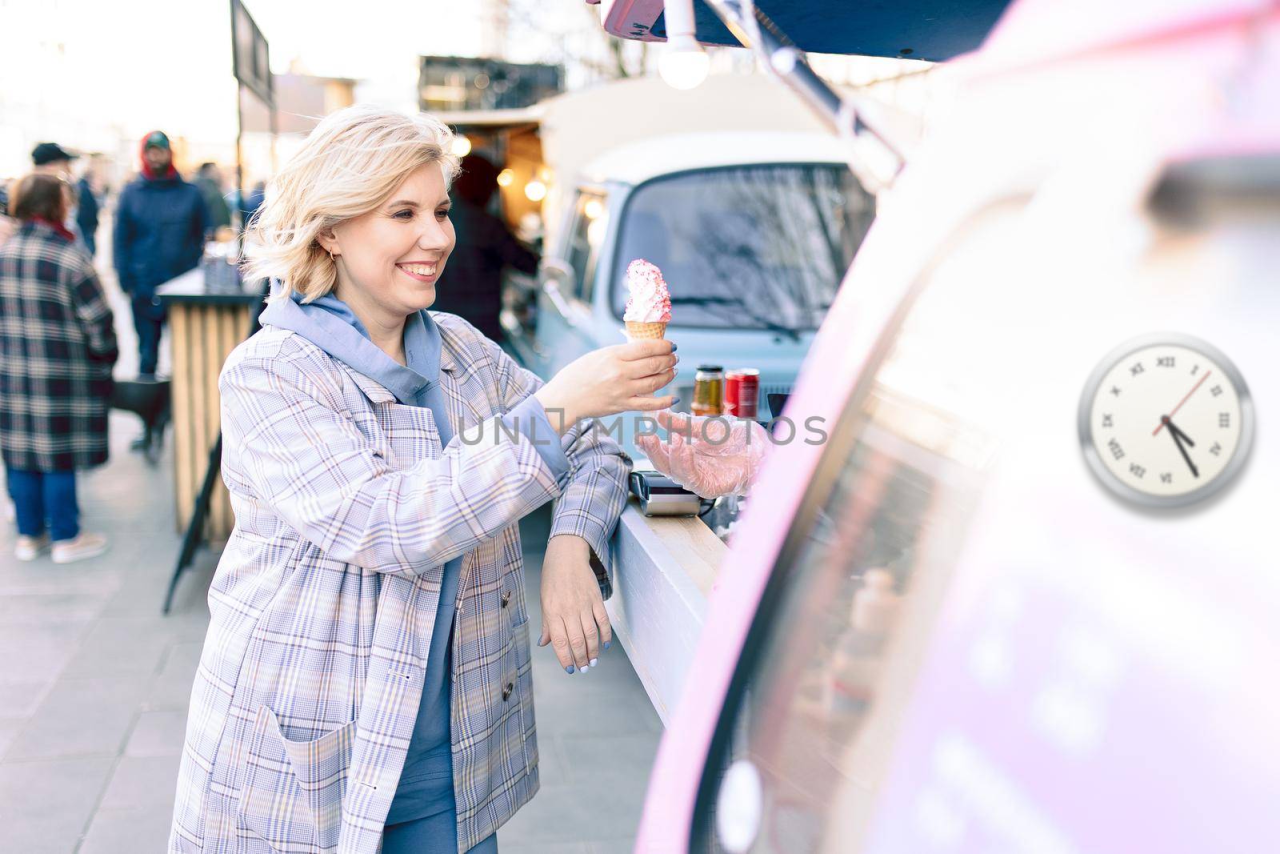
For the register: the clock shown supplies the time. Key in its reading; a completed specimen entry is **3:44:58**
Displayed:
**4:25:07**
